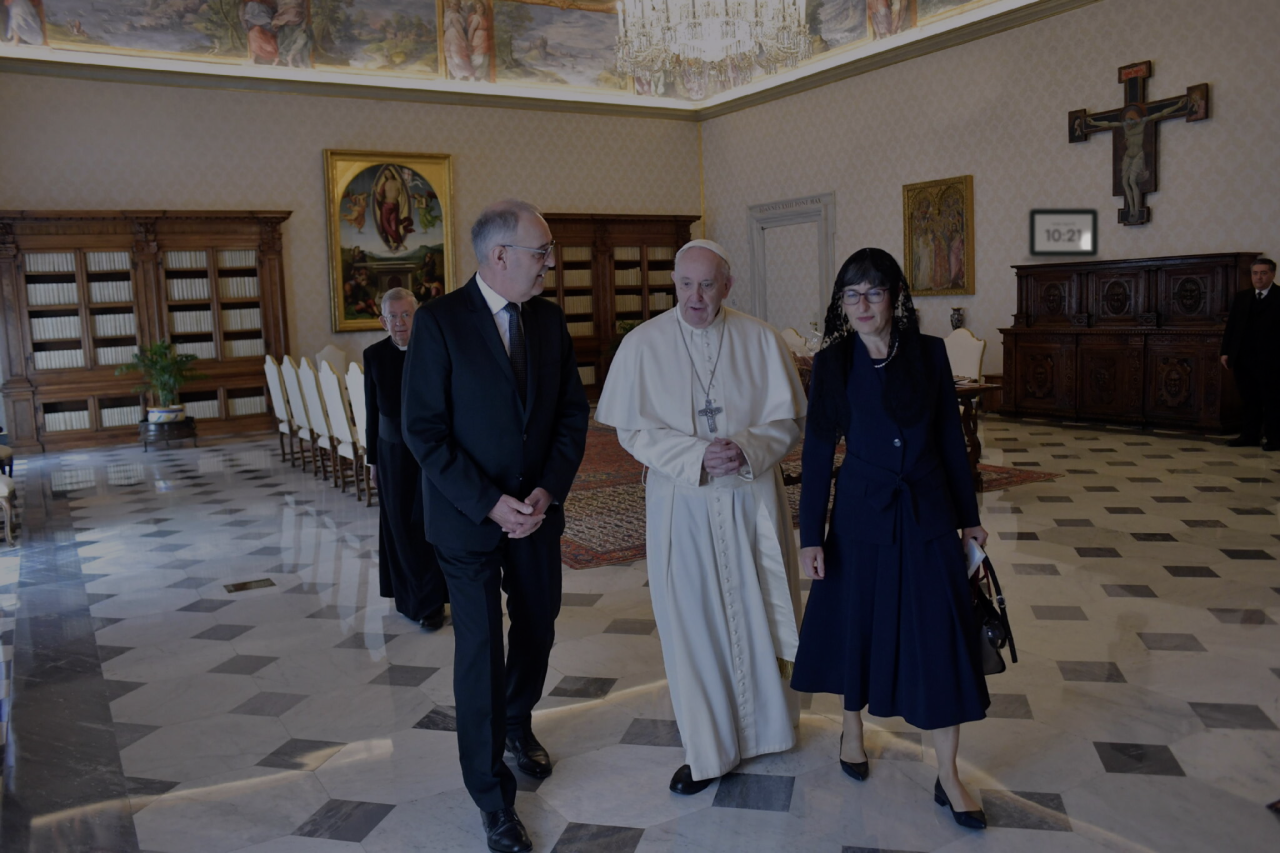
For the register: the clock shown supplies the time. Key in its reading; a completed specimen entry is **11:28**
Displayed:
**10:21**
